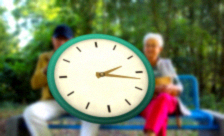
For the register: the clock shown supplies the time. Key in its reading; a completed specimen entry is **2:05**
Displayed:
**2:17**
